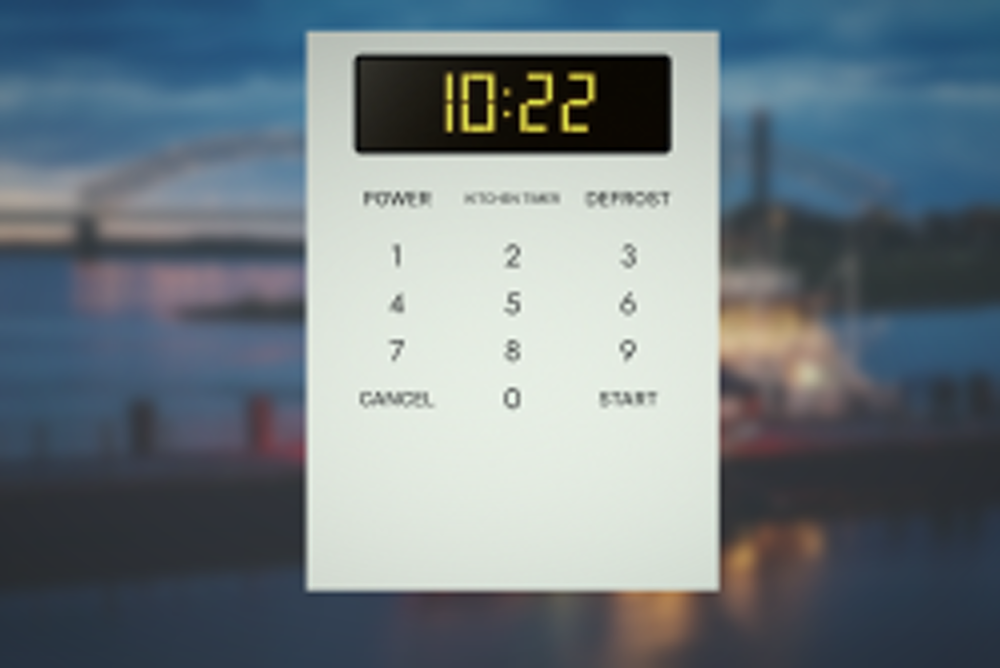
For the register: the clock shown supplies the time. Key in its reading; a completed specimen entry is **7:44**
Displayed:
**10:22**
